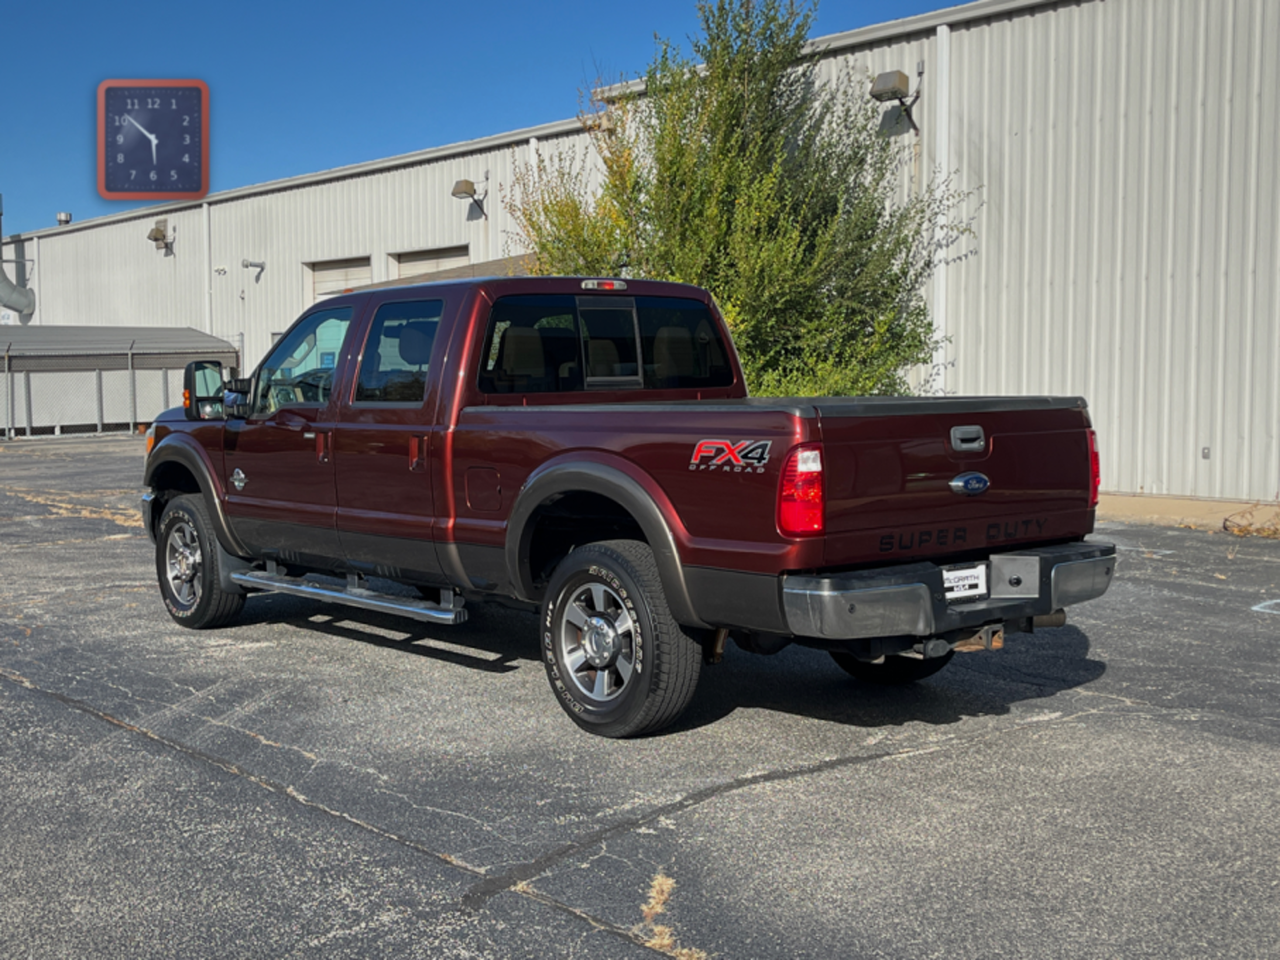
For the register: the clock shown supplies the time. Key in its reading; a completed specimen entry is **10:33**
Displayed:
**5:52**
